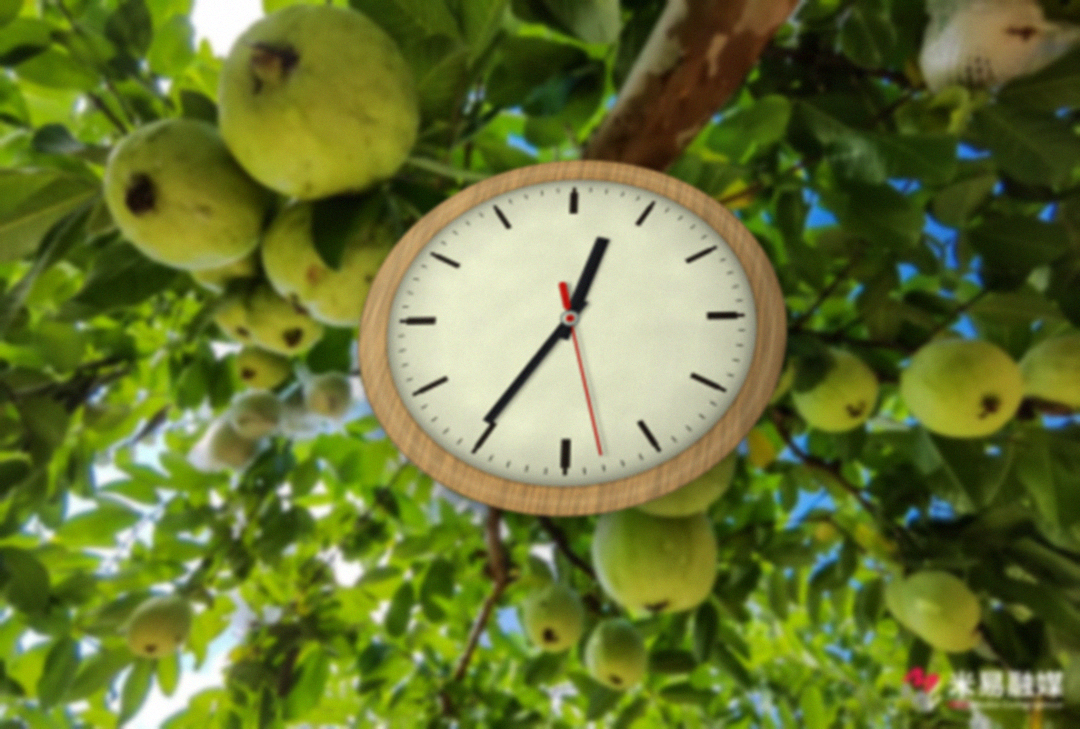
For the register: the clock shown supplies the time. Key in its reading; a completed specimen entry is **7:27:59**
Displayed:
**12:35:28**
